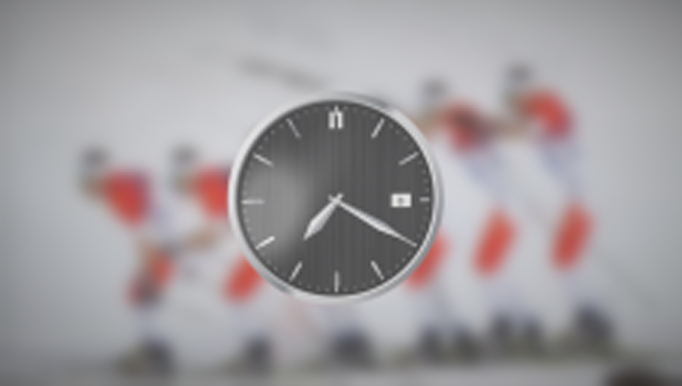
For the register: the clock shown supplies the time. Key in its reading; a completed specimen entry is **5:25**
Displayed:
**7:20**
